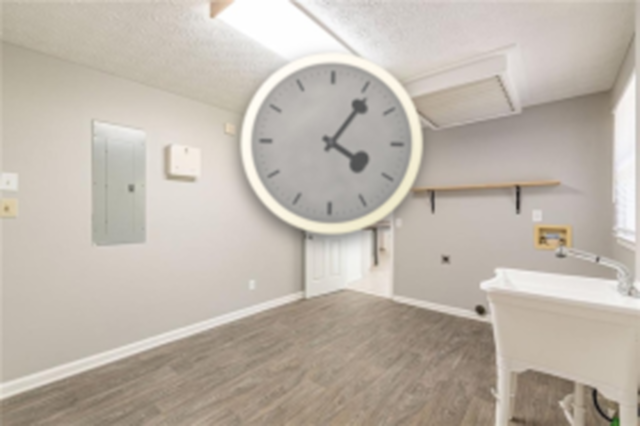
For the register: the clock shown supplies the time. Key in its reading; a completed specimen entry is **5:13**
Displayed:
**4:06**
